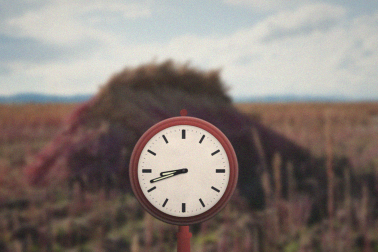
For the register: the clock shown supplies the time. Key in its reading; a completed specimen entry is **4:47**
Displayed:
**8:42**
